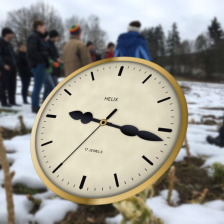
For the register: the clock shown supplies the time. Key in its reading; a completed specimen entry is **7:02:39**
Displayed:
**9:16:35**
